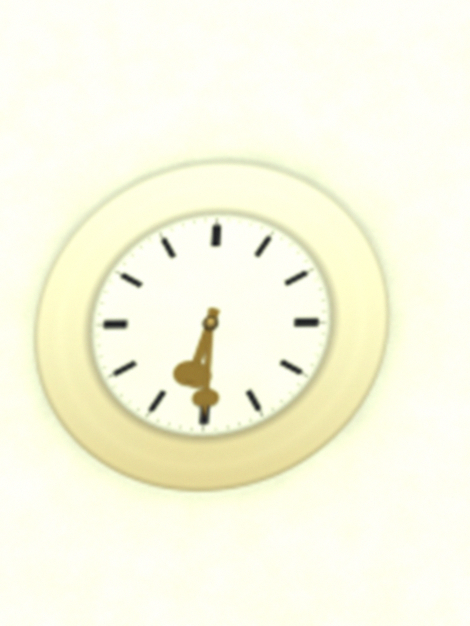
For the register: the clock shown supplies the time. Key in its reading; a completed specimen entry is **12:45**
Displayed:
**6:30**
